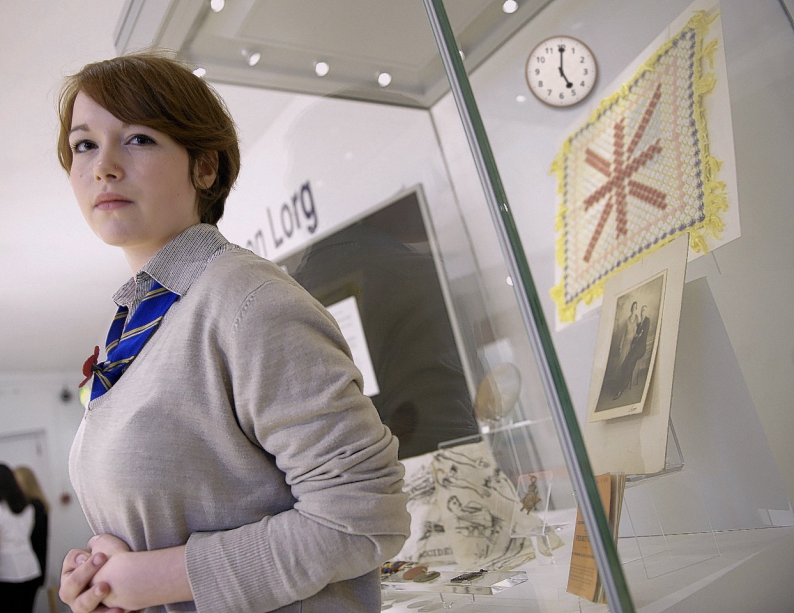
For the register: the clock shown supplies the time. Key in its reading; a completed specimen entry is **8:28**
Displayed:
**5:00**
